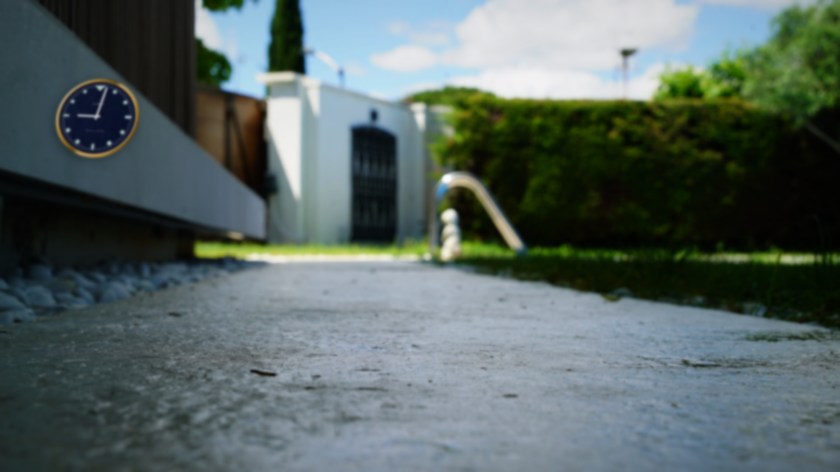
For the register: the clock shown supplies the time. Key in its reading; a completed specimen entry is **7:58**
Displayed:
**9:02**
